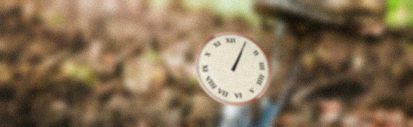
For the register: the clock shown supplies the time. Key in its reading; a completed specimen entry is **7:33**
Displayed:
**1:05**
